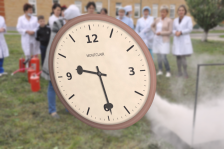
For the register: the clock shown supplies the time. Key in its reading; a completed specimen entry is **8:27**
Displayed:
**9:29**
